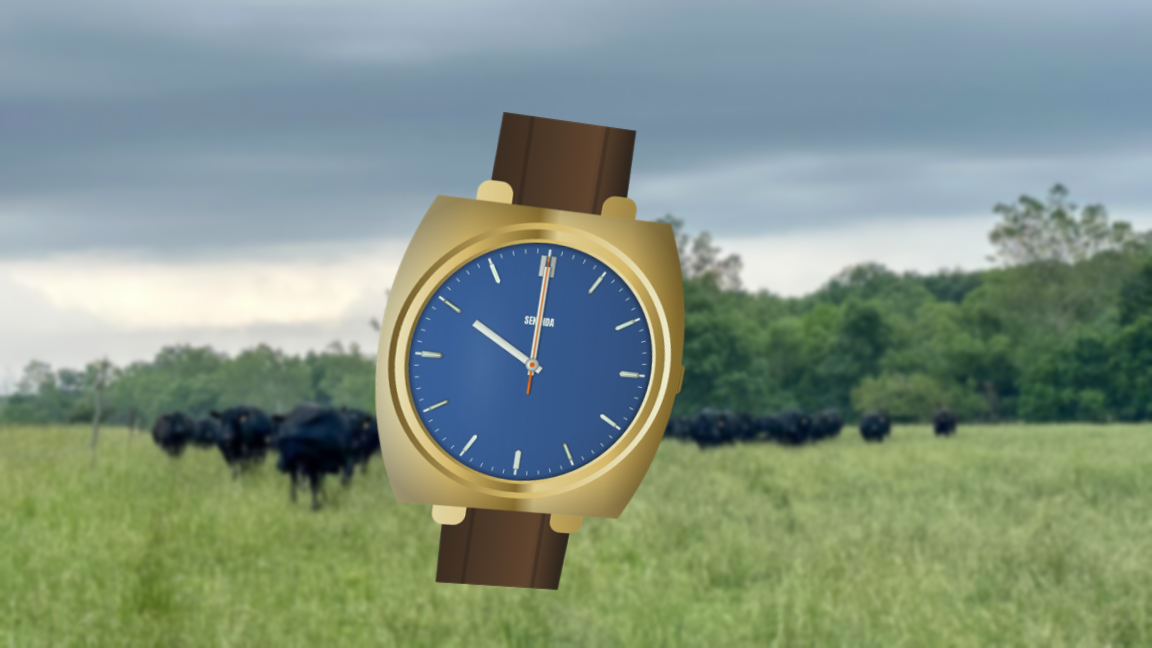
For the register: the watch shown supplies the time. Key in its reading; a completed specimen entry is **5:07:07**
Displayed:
**10:00:00**
